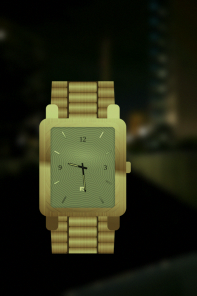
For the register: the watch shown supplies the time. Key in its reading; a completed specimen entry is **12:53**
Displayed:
**9:29**
